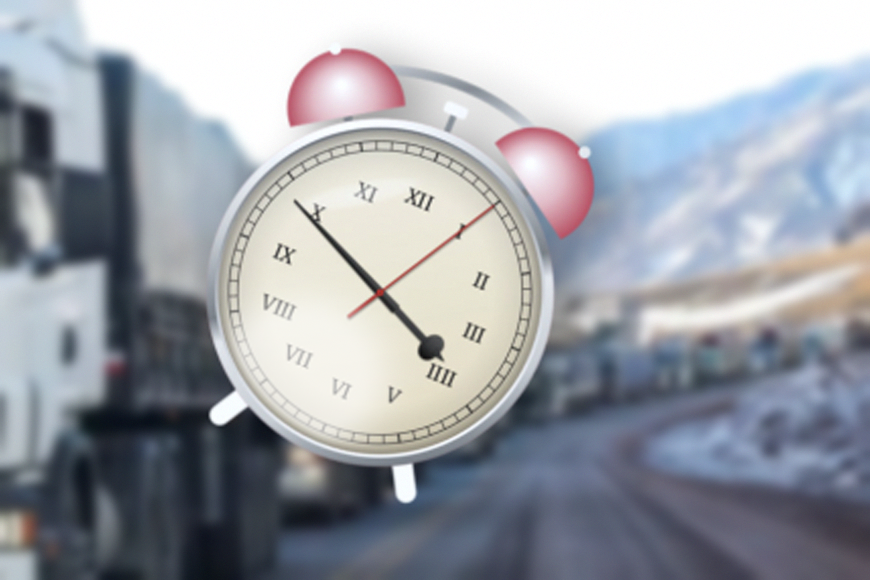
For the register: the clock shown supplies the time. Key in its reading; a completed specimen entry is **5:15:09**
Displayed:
**3:49:05**
